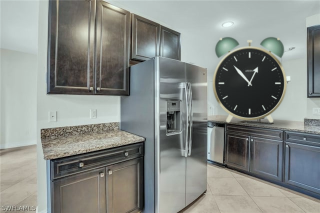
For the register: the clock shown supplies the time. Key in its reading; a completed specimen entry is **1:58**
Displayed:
**12:53**
